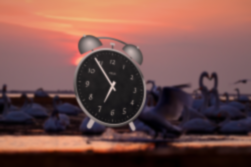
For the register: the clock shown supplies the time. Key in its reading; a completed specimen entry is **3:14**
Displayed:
**6:54**
